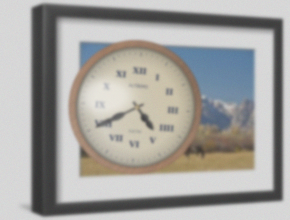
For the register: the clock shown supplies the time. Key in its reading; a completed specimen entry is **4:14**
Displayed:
**4:40**
